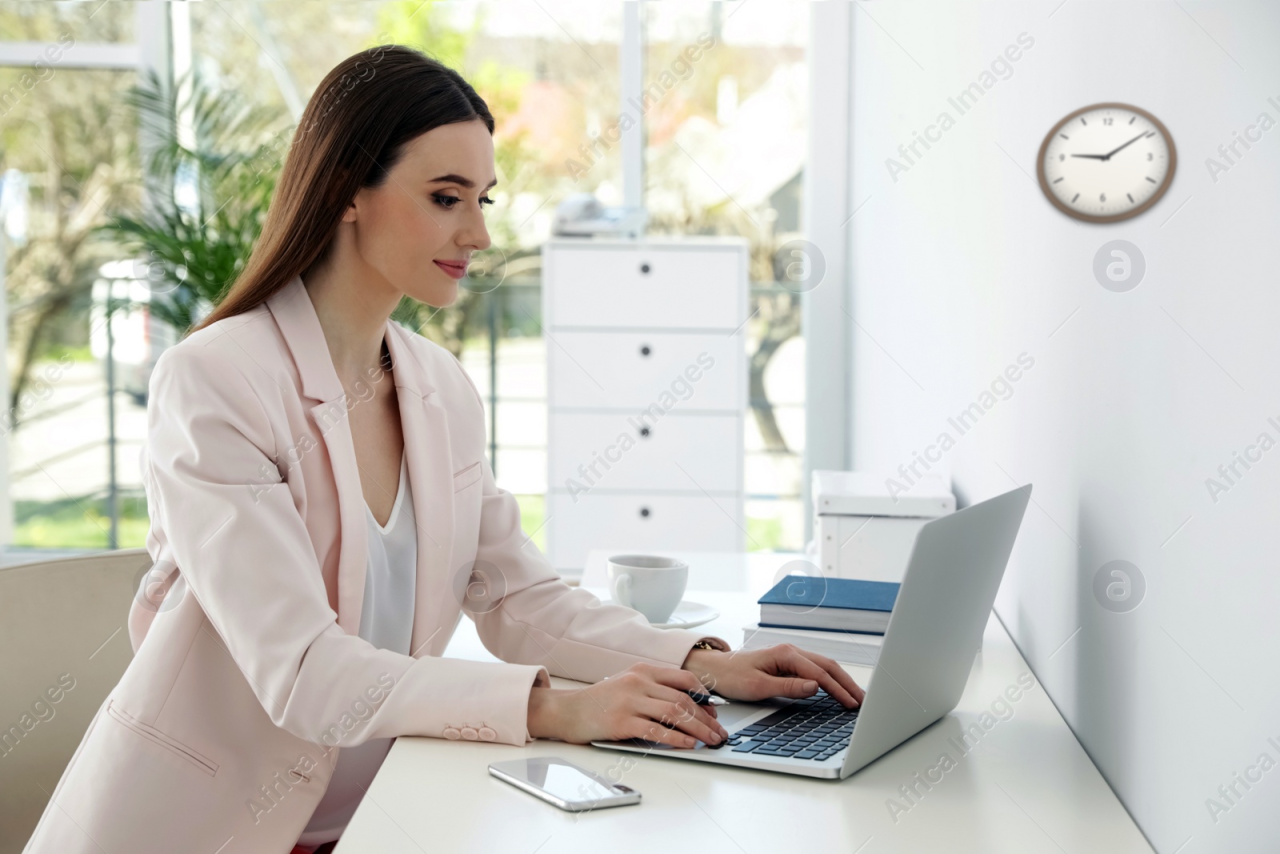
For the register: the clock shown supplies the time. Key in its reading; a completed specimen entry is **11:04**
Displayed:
**9:09**
